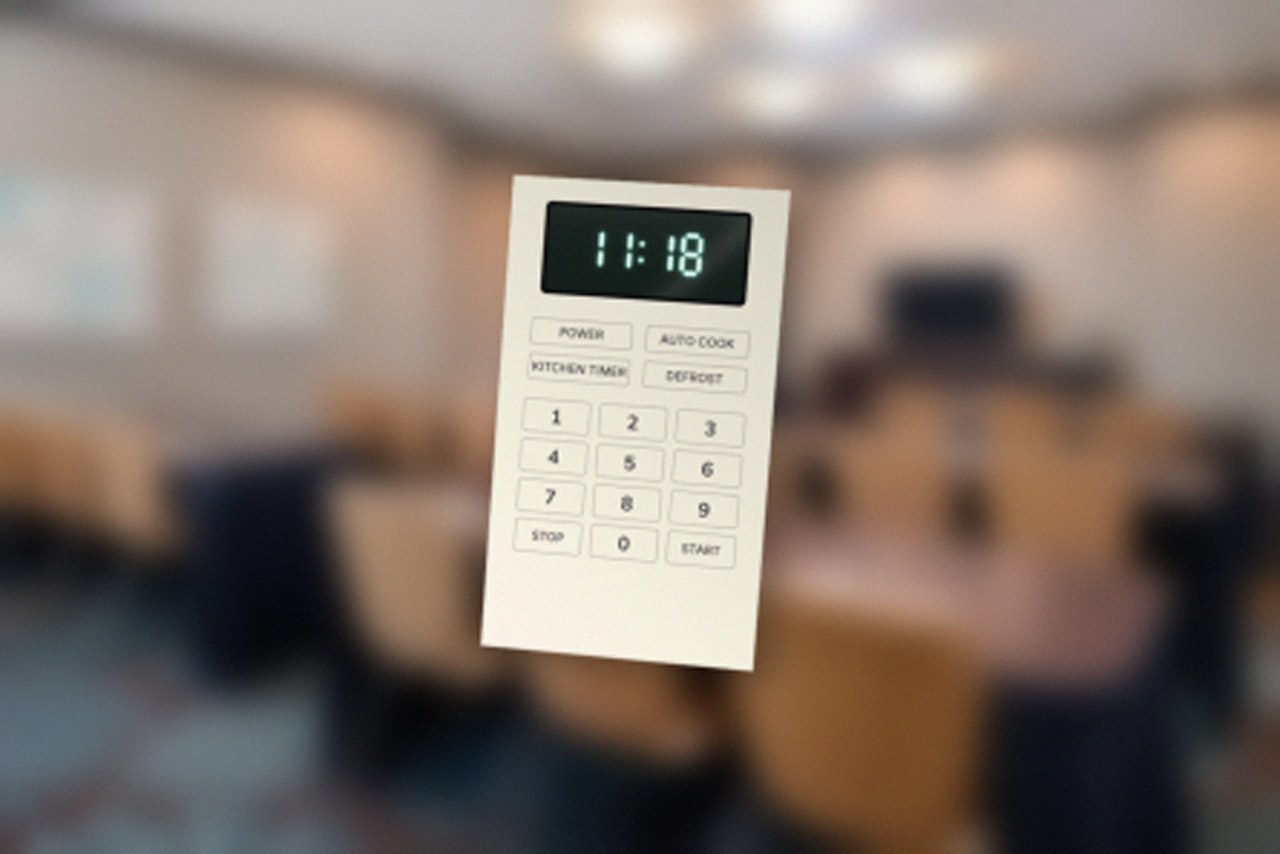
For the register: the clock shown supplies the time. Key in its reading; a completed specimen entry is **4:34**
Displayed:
**11:18**
